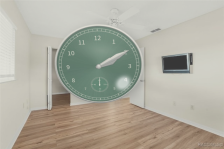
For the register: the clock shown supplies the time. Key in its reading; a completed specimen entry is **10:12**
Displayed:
**2:10**
